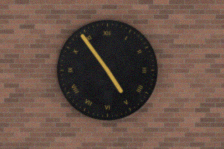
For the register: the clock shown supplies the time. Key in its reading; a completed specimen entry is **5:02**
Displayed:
**4:54**
